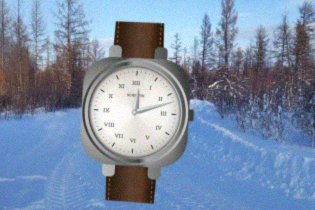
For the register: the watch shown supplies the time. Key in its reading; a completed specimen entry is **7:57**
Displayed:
**12:12**
